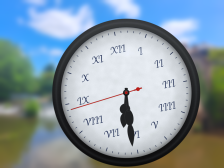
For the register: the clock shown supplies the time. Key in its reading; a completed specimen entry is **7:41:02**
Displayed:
**6:30:44**
